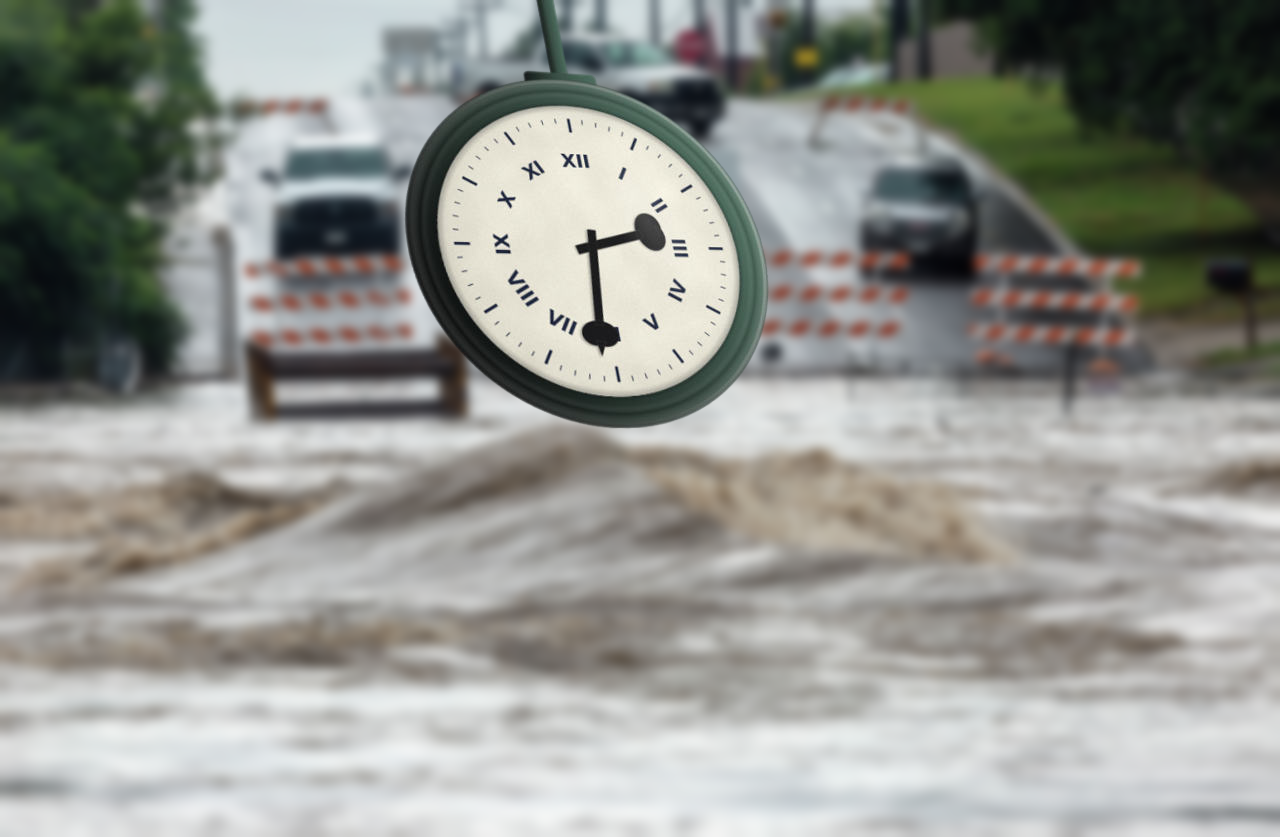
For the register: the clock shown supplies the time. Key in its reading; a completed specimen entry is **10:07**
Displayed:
**2:31**
